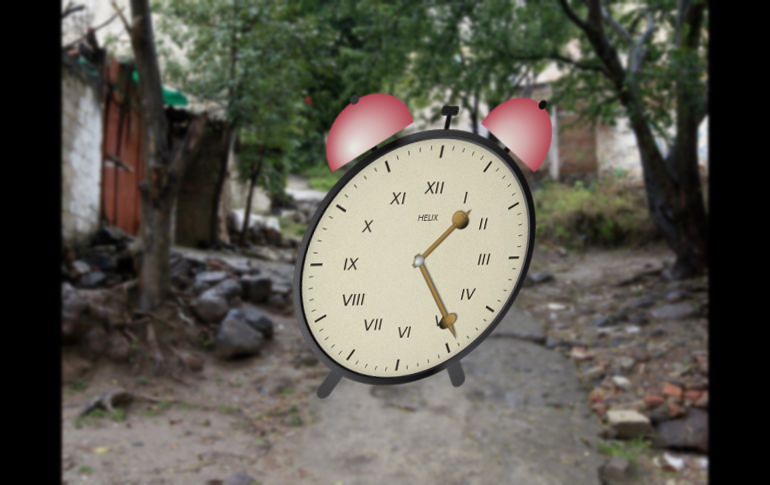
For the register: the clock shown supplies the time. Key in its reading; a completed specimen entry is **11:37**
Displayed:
**1:24**
